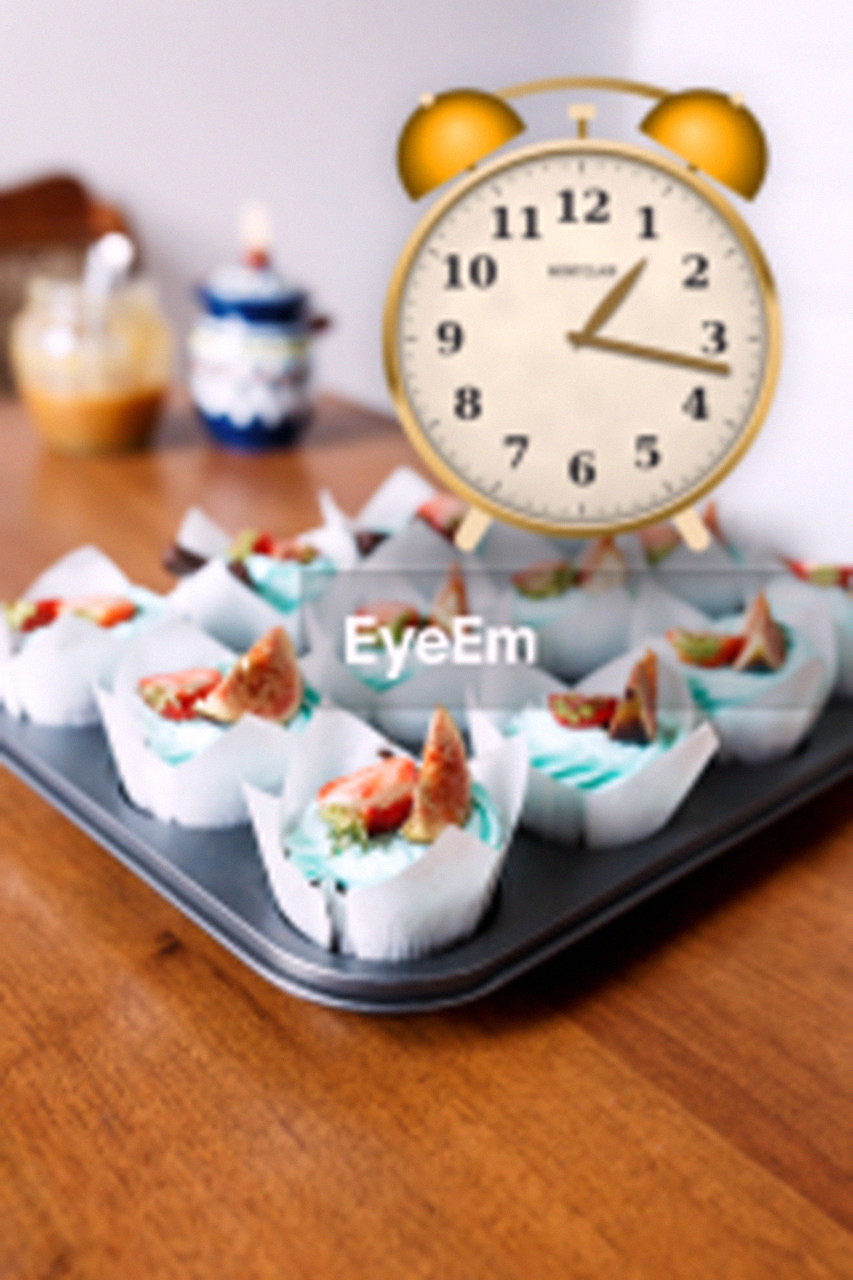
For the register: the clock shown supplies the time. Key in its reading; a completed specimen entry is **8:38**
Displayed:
**1:17**
